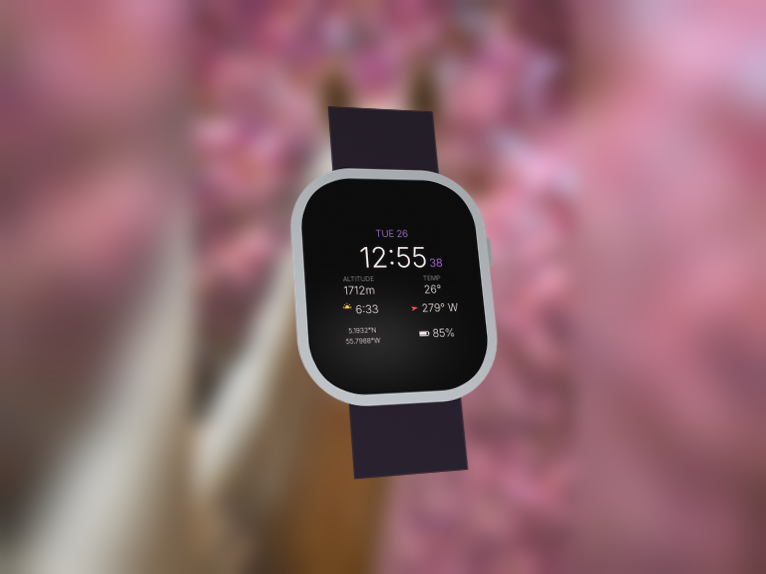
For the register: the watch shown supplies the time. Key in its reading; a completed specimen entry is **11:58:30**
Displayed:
**12:55:38**
